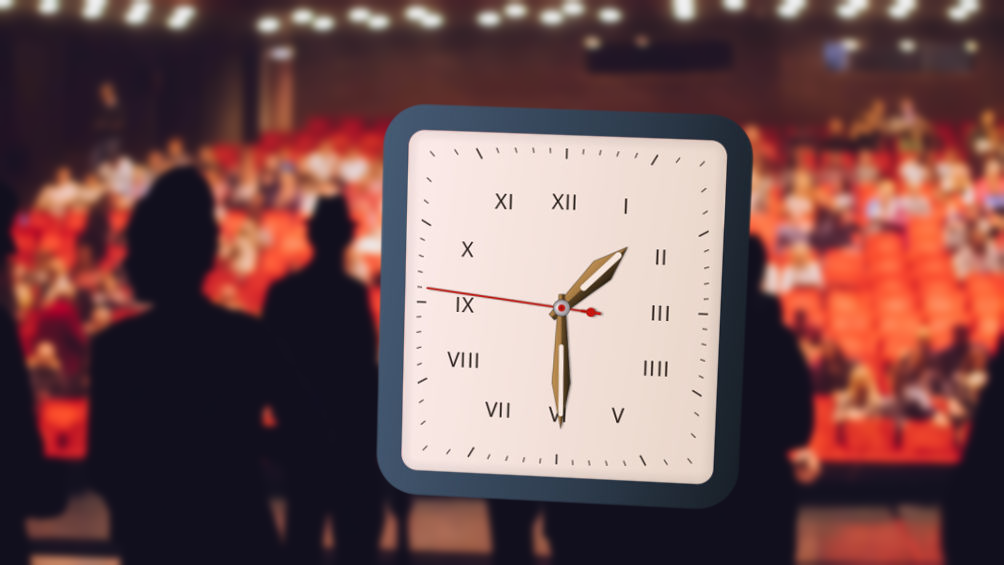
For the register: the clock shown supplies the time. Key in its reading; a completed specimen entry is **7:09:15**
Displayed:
**1:29:46**
